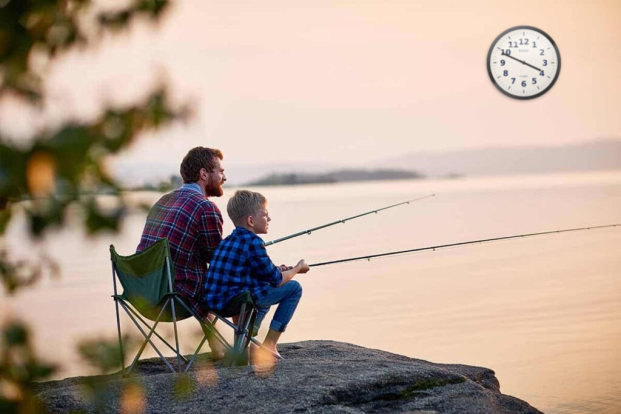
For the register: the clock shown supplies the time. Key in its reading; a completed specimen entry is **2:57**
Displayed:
**3:49**
